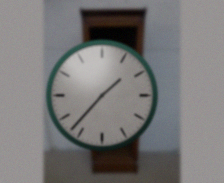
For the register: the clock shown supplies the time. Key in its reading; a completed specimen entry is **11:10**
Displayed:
**1:37**
